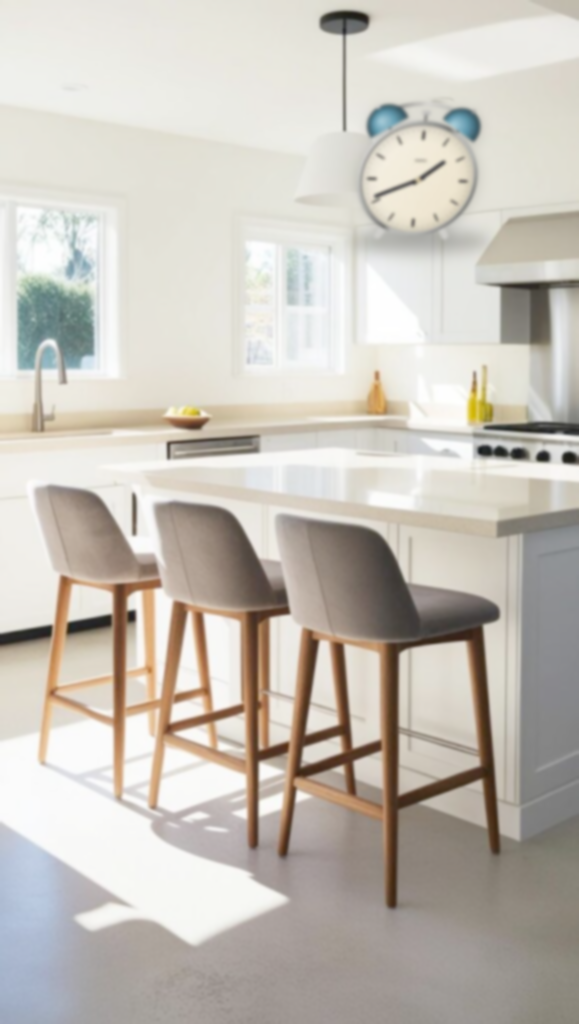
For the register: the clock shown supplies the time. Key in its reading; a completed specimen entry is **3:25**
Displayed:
**1:41**
